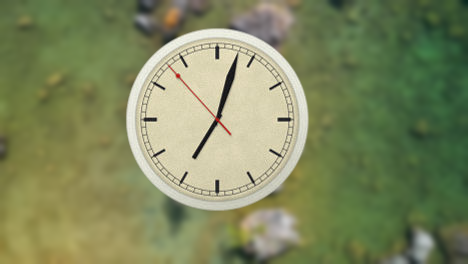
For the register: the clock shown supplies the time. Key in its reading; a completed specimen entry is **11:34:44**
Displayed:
**7:02:53**
